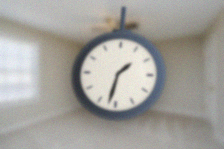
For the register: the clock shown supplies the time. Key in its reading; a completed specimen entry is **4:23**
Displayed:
**1:32**
